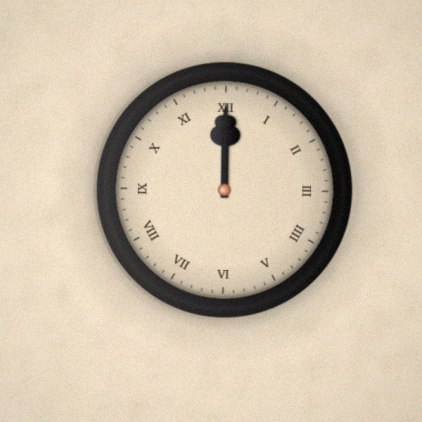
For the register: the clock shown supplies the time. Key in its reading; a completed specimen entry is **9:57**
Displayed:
**12:00**
